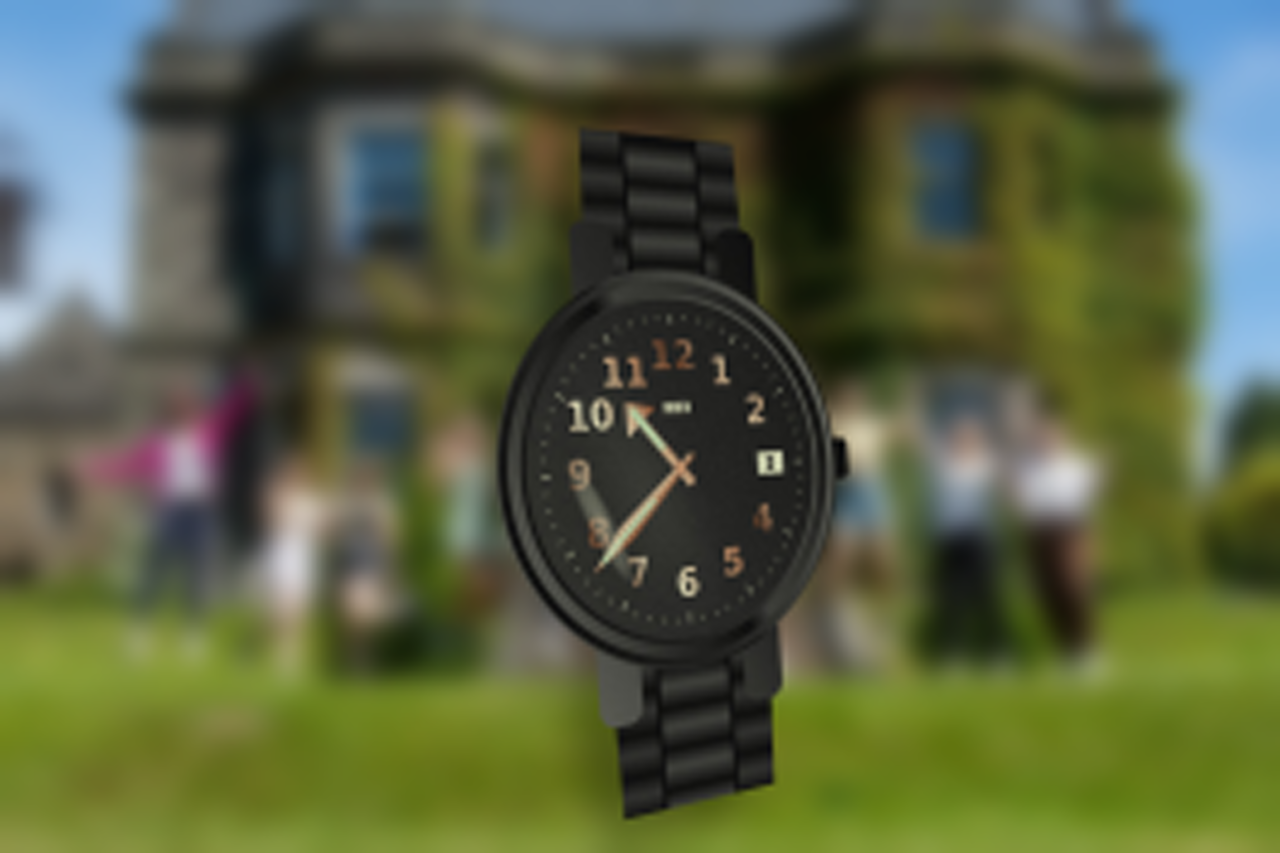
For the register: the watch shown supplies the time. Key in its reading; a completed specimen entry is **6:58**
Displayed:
**10:38**
